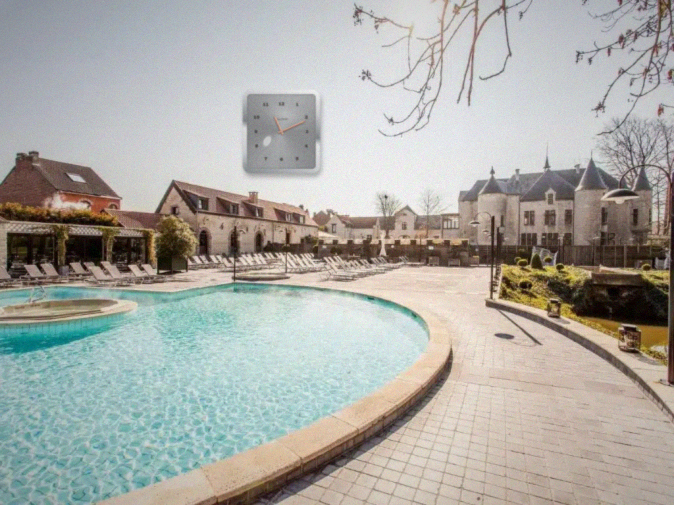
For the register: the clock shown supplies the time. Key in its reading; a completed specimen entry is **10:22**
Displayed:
**11:11**
